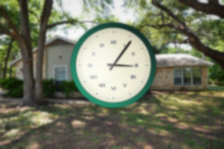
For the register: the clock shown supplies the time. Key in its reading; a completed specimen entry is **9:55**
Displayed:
**3:06**
